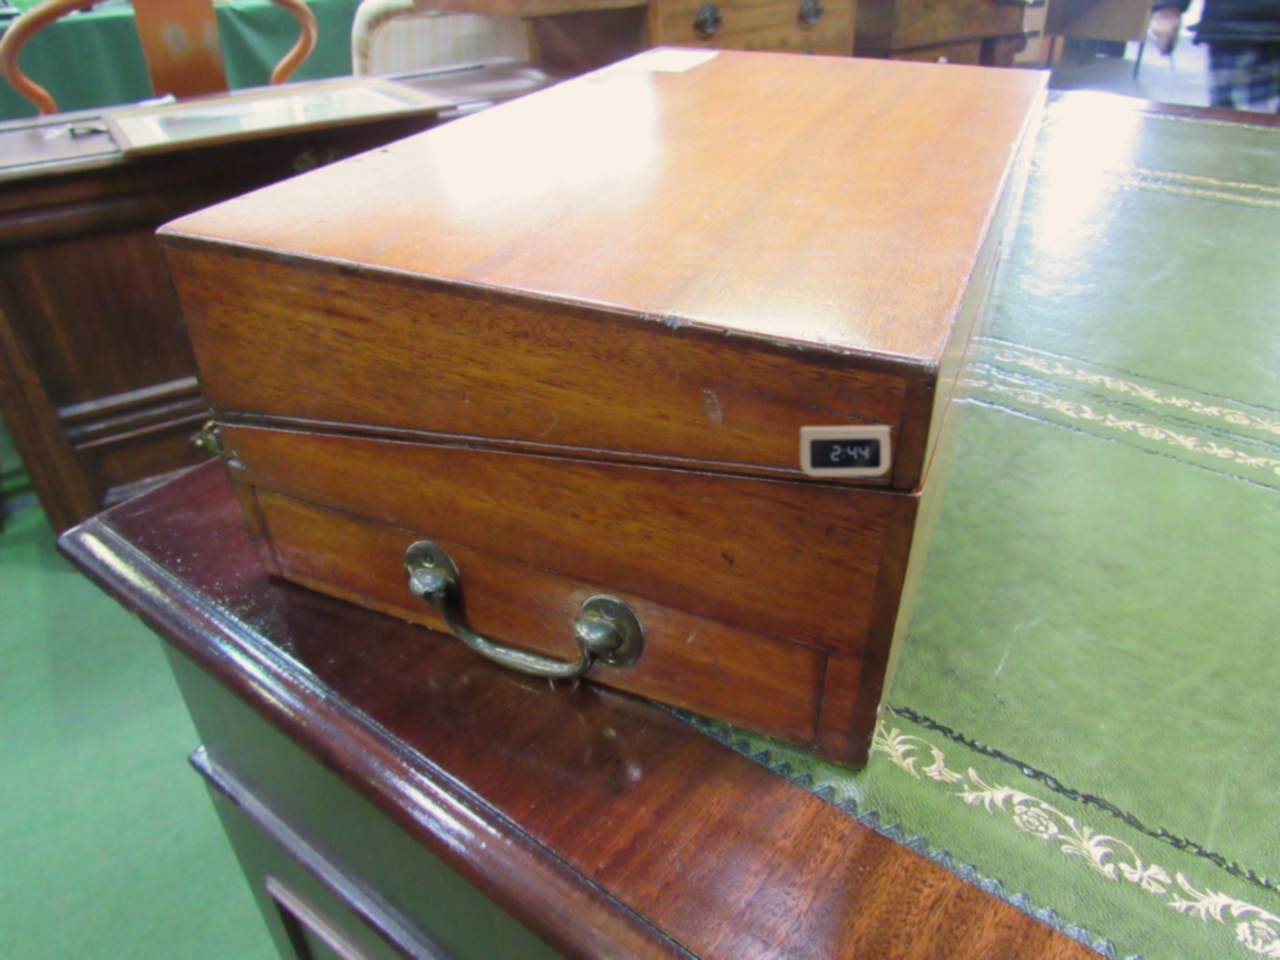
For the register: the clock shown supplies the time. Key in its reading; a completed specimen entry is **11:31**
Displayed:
**2:44**
